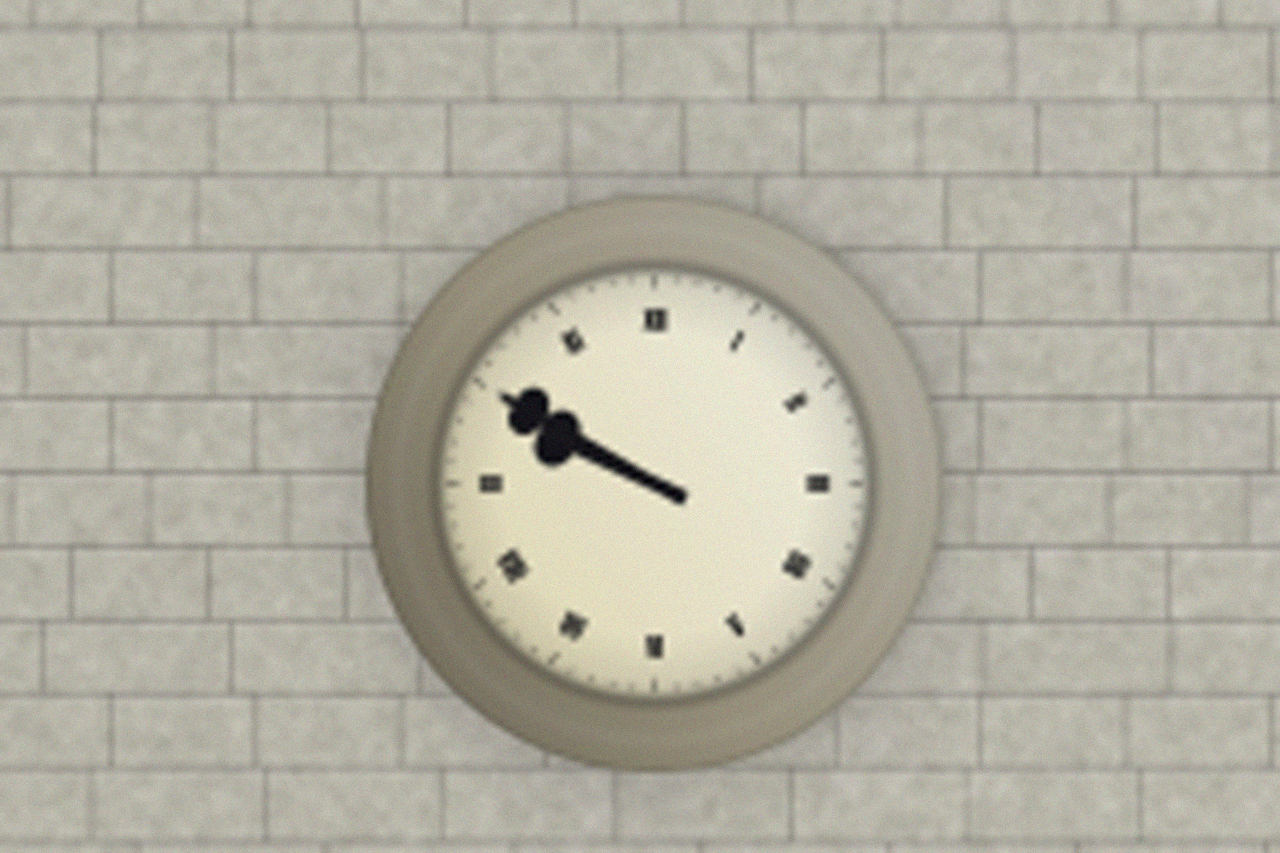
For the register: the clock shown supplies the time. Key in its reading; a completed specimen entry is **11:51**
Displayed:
**9:50**
